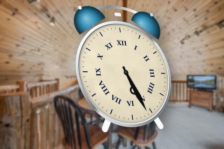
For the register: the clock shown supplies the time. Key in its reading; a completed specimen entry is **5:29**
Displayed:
**5:26**
